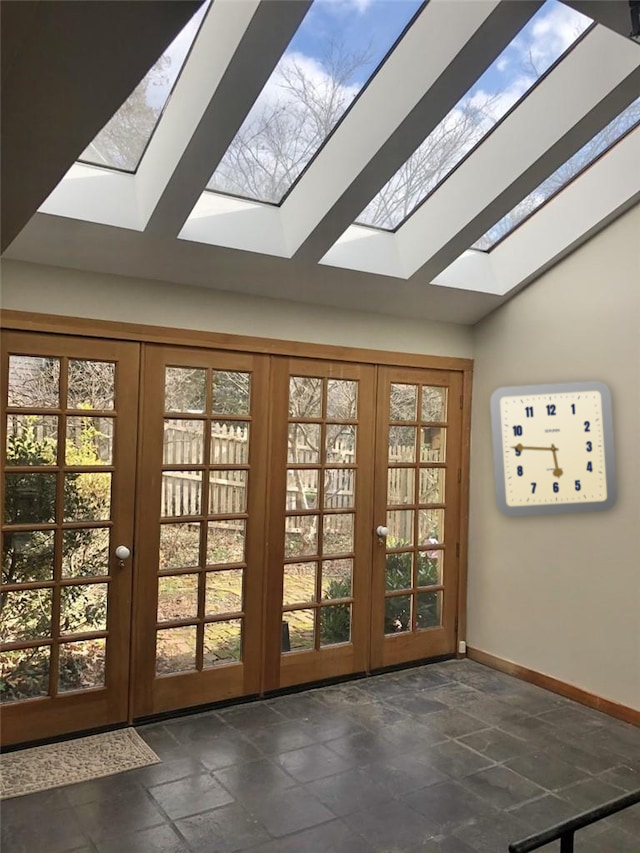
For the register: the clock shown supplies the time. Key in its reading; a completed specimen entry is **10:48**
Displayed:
**5:46**
